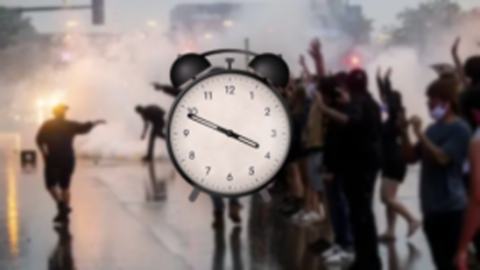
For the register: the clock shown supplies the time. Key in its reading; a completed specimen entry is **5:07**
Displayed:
**3:49**
